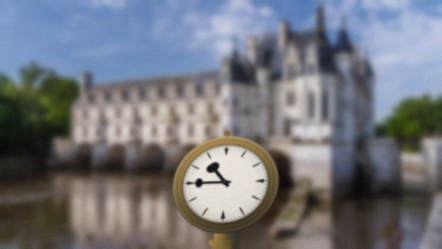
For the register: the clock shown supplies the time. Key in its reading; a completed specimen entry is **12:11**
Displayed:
**10:45**
